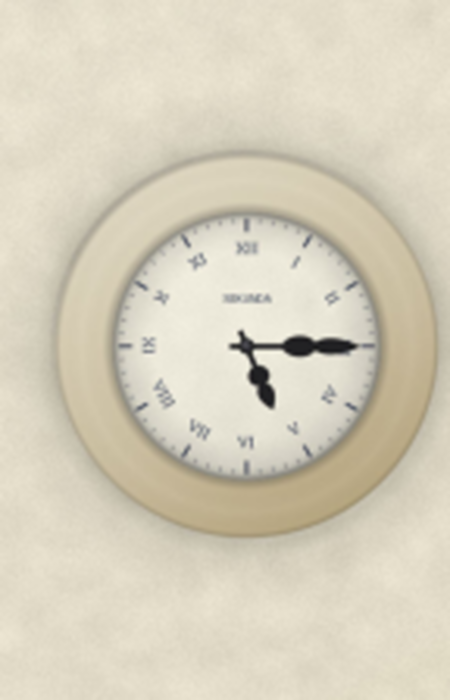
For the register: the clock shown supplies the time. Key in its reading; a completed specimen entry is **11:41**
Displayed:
**5:15**
